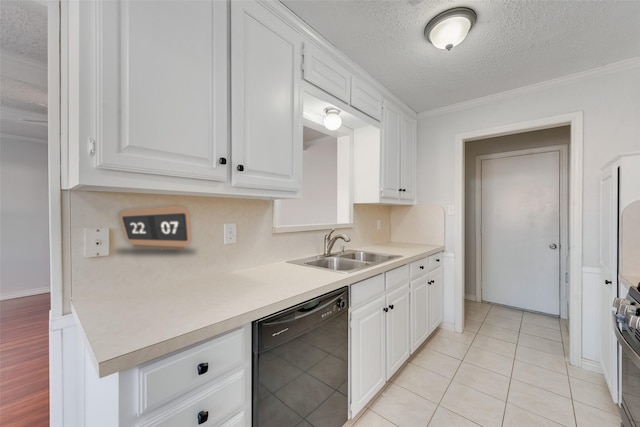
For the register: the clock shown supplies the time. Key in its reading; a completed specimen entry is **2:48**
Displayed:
**22:07**
